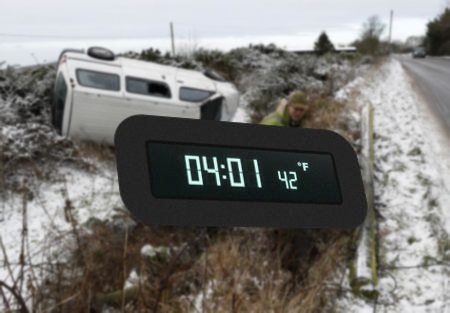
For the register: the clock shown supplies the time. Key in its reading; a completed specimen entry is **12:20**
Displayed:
**4:01**
